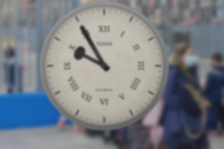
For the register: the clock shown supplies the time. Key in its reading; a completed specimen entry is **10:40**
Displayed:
**9:55**
